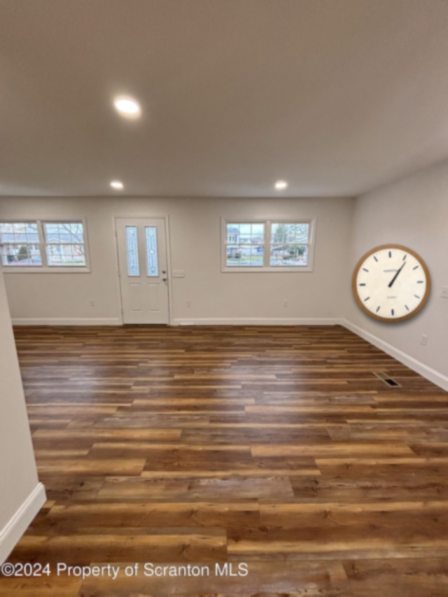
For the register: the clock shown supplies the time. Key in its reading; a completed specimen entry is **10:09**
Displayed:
**1:06**
